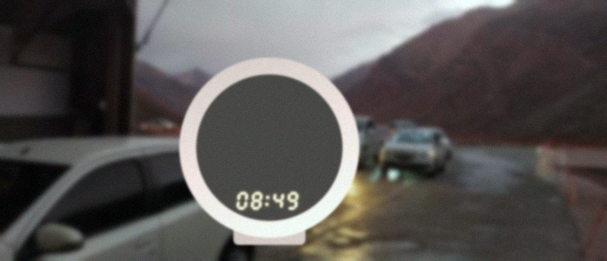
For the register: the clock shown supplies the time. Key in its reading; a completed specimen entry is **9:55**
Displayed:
**8:49**
